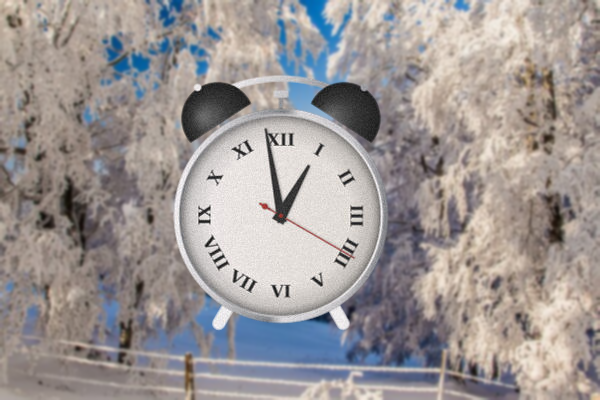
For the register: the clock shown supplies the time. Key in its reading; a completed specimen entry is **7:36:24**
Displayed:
**12:58:20**
